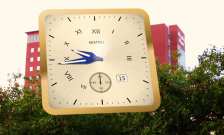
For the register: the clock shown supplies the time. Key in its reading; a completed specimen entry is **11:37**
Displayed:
**9:44**
